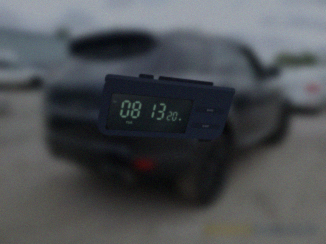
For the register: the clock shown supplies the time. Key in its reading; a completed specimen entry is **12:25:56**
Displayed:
**8:13:20**
